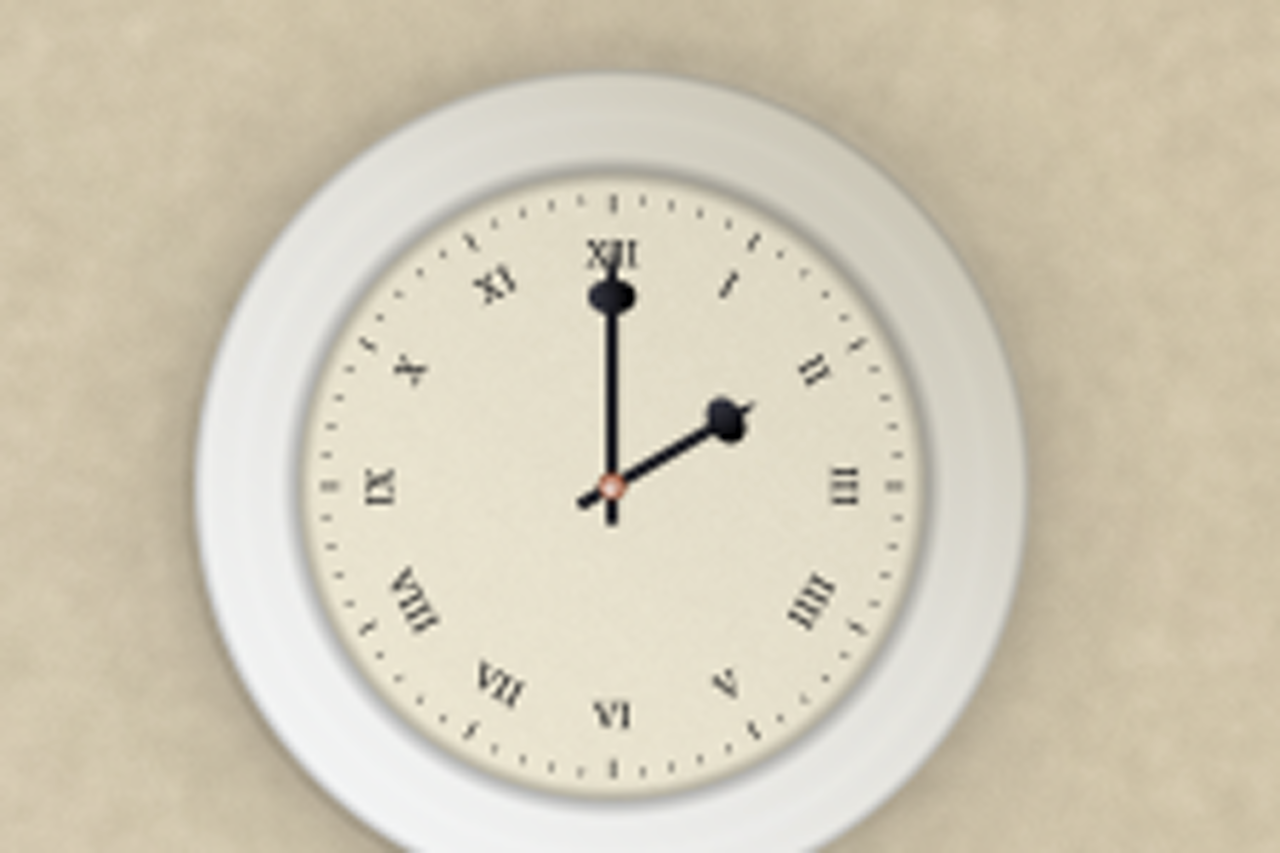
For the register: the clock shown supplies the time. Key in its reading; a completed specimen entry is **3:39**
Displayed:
**2:00**
